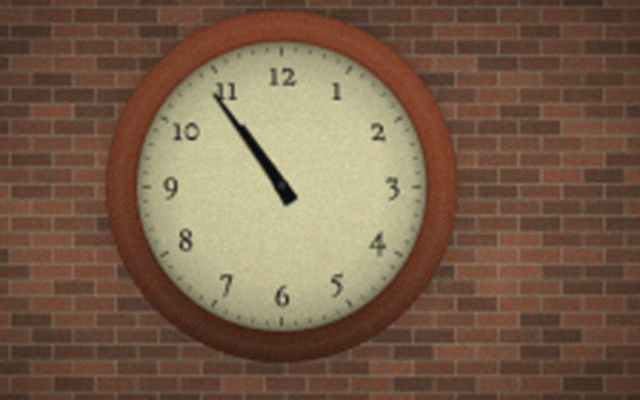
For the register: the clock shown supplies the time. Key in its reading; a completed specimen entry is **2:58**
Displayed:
**10:54**
